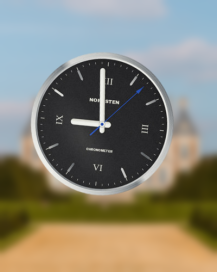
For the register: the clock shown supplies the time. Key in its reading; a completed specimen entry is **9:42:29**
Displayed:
**8:59:07**
